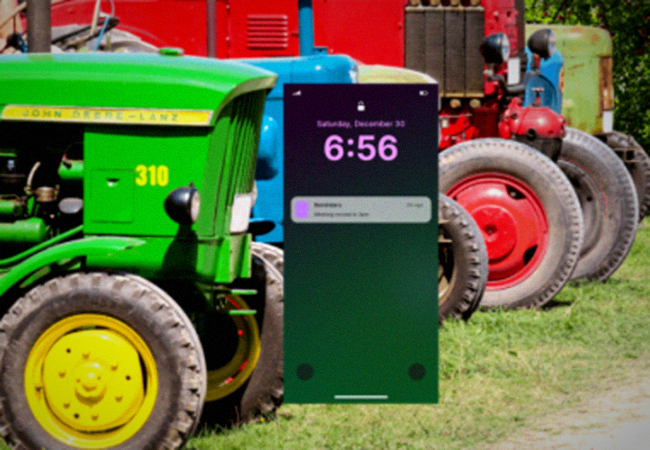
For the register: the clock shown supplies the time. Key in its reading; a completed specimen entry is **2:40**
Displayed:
**6:56**
